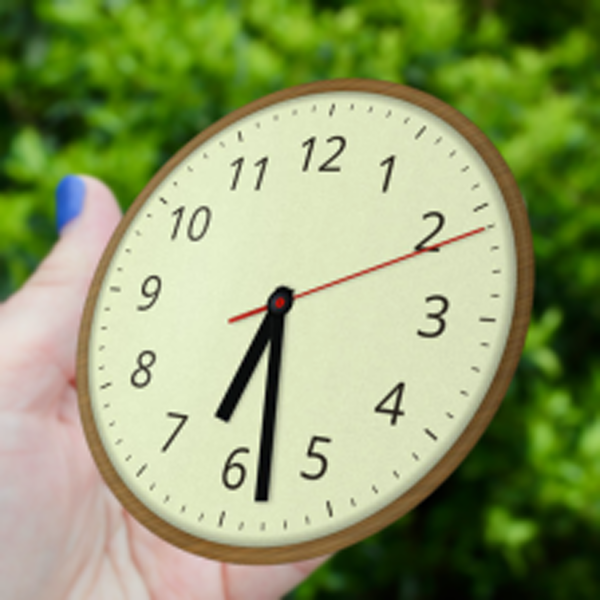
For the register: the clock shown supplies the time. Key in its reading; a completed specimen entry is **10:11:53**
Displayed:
**6:28:11**
